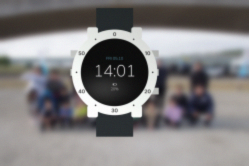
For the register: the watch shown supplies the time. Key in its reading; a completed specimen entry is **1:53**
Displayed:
**14:01**
